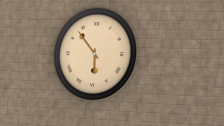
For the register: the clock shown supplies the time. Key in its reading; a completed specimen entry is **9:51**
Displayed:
**5:53**
